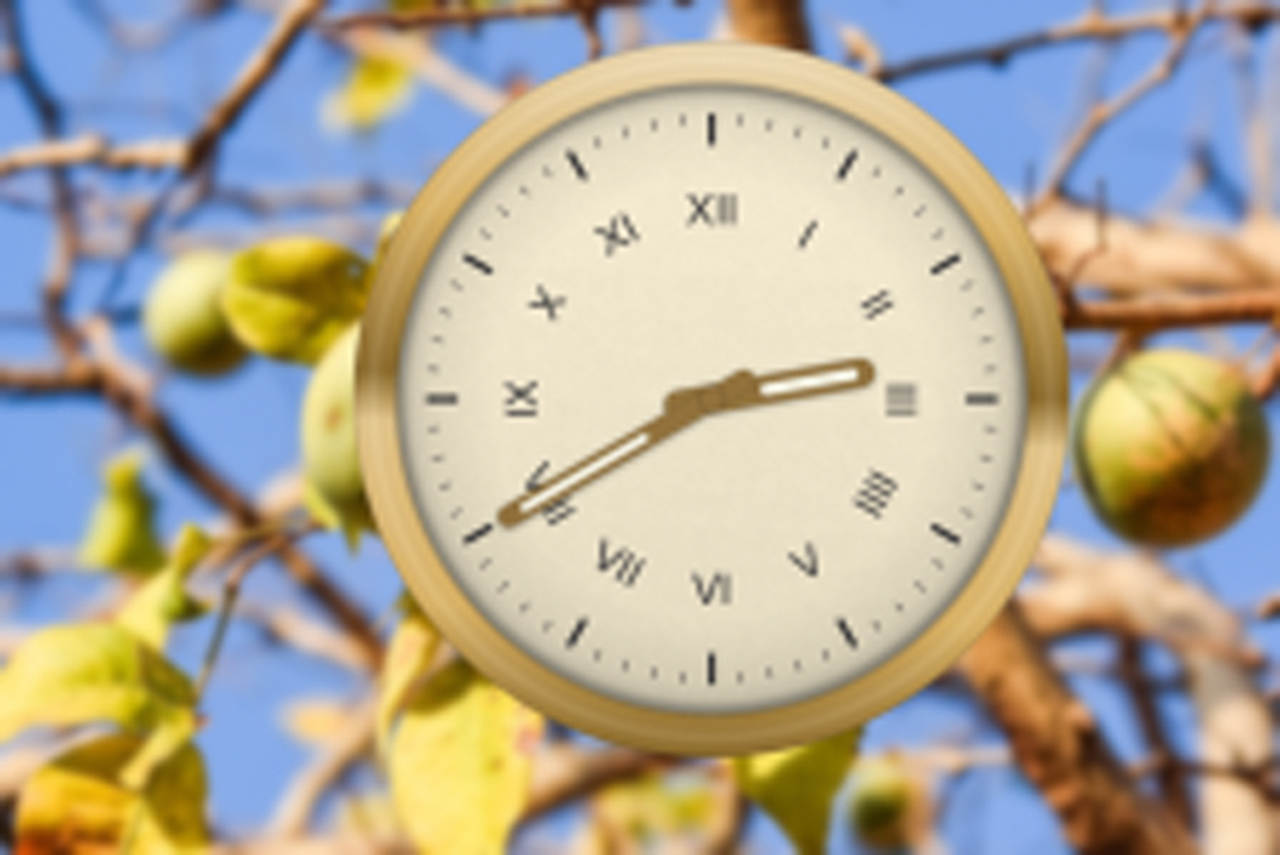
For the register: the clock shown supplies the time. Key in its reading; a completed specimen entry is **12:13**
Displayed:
**2:40**
